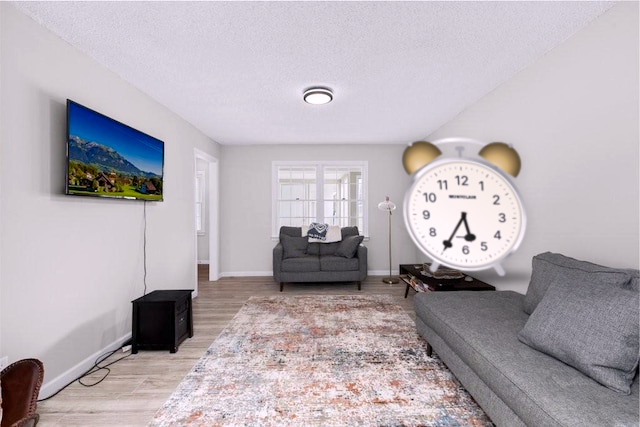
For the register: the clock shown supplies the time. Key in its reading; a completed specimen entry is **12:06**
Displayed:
**5:35**
